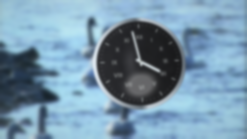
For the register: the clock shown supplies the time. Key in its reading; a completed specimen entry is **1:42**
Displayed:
**3:58**
